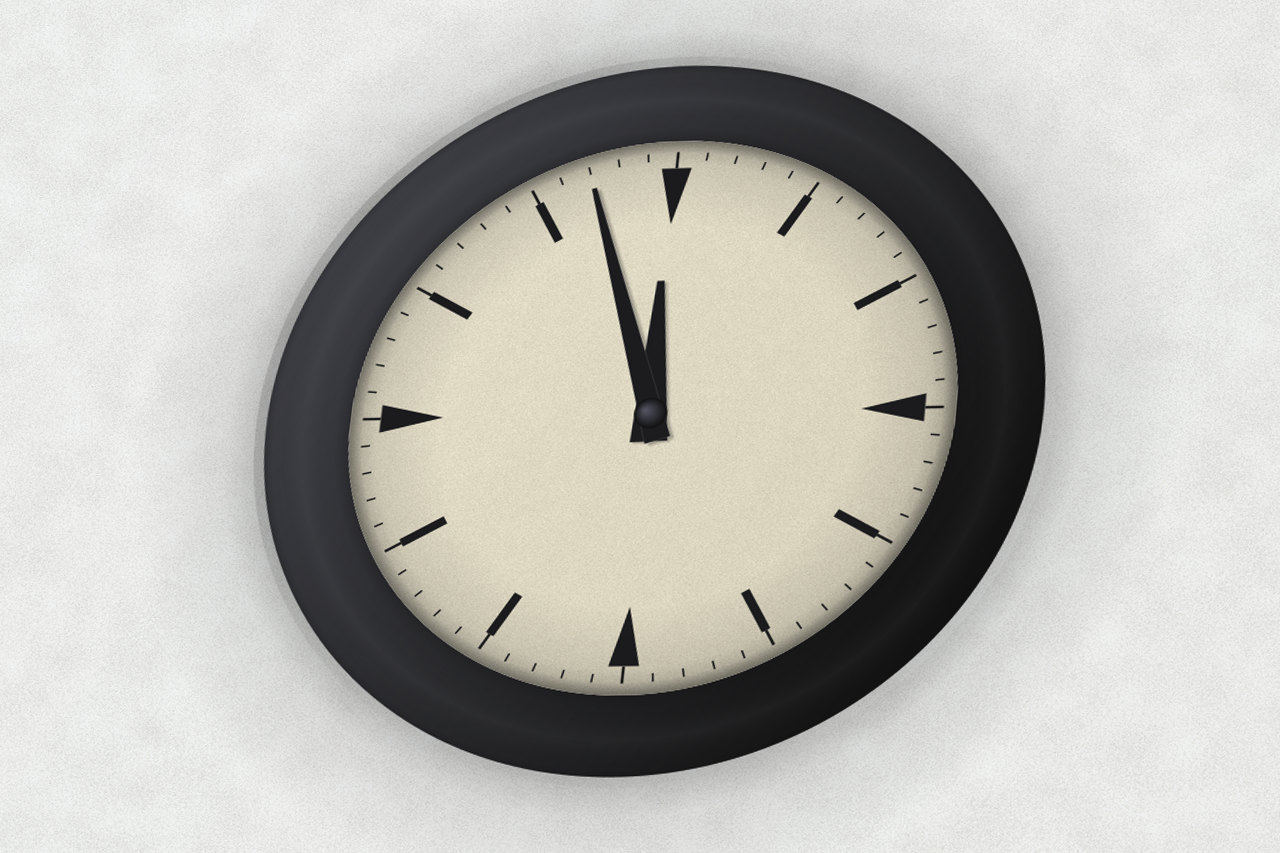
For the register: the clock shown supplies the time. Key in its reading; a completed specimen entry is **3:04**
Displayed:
**11:57**
